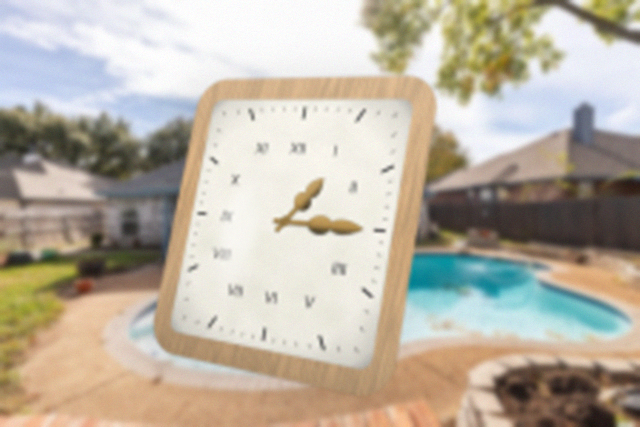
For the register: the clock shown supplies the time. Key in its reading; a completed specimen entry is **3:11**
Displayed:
**1:15**
